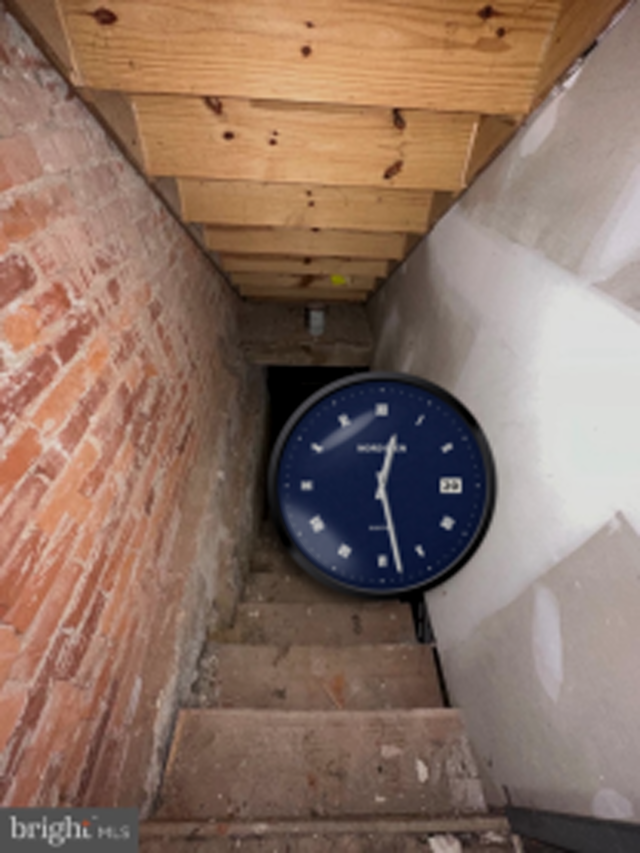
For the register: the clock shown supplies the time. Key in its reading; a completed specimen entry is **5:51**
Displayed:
**12:28**
